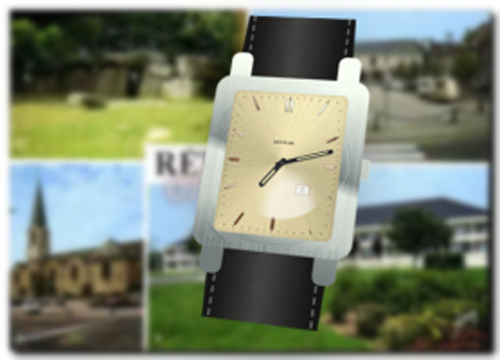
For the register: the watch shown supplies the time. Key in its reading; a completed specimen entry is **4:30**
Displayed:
**7:12**
